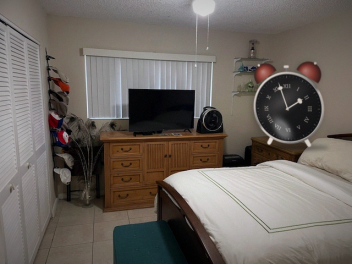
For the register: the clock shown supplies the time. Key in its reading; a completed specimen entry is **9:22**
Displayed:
**1:57**
